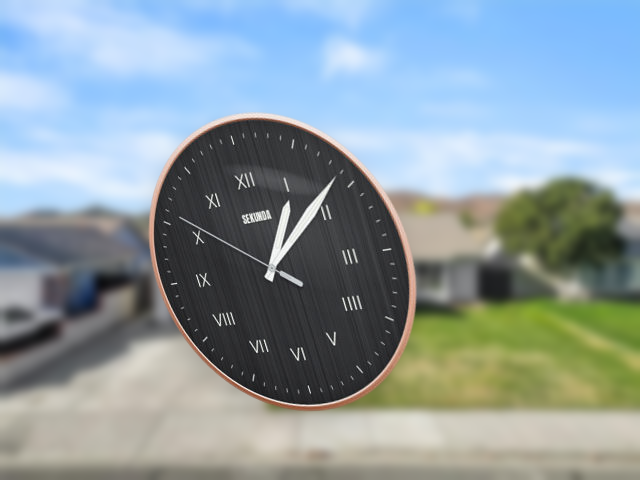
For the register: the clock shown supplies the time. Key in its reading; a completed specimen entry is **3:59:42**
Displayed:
**1:08:51**
